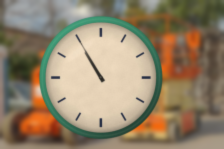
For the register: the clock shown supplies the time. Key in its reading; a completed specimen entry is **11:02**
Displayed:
**10:55**
